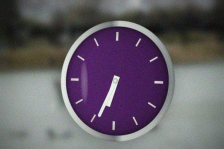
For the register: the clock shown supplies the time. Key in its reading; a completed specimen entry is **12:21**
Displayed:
**6:34**
